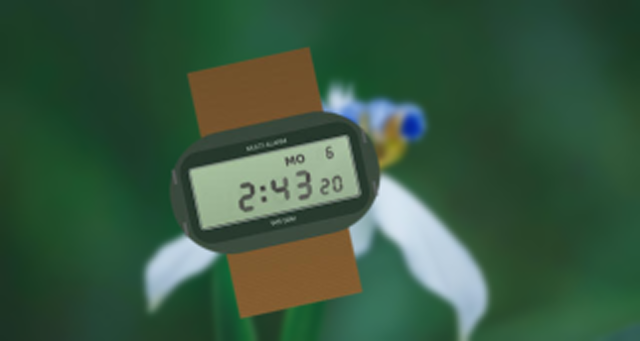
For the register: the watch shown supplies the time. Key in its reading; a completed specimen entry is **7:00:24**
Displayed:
**2:43:20**
